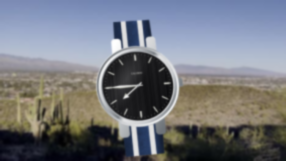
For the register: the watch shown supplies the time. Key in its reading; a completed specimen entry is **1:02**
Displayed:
**7:45**
